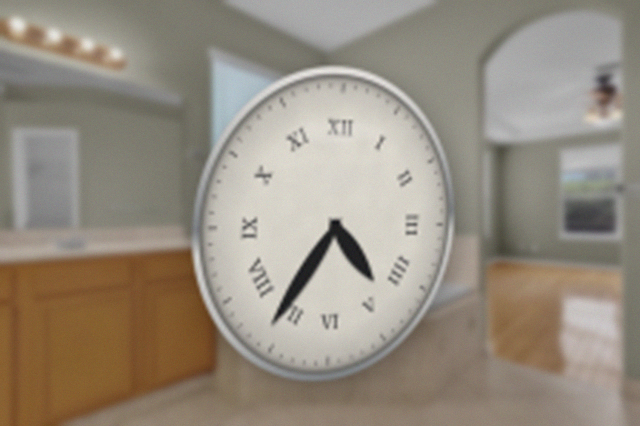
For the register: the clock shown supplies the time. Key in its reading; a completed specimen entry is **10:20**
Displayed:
**4:36**
